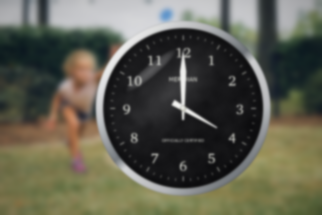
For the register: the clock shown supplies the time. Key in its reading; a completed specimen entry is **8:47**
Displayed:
**4:00**
